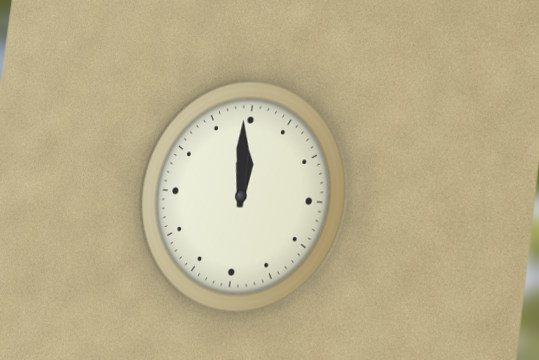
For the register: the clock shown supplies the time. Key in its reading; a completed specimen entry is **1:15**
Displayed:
**11:59**
